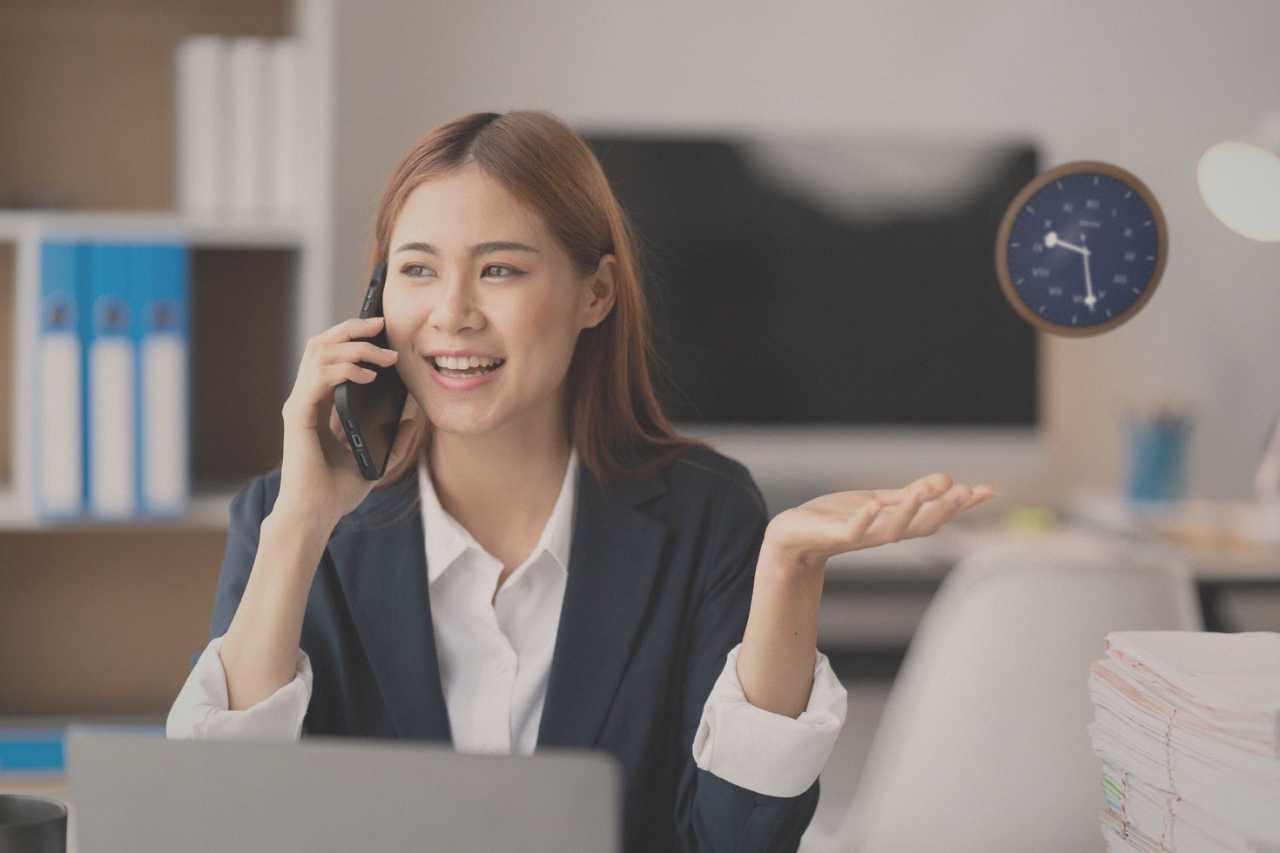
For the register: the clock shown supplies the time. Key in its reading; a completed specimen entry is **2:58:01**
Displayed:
**9:27:27**
